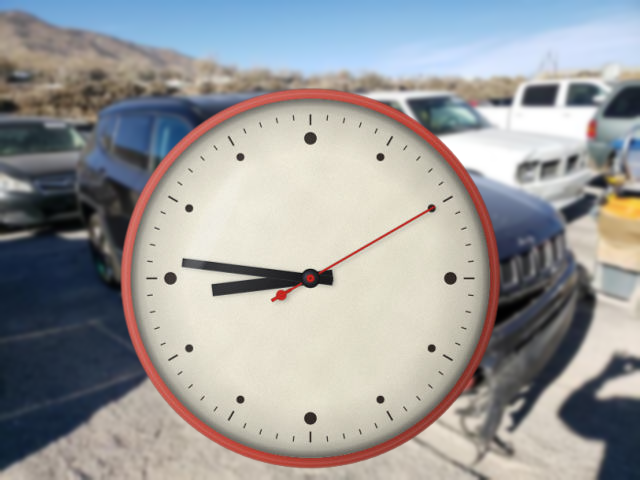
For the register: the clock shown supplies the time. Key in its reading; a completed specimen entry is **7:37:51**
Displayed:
**8:46:10**
